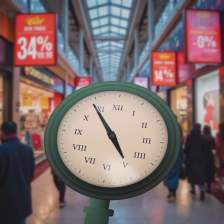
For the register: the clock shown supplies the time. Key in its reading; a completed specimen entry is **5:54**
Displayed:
**4:54**
